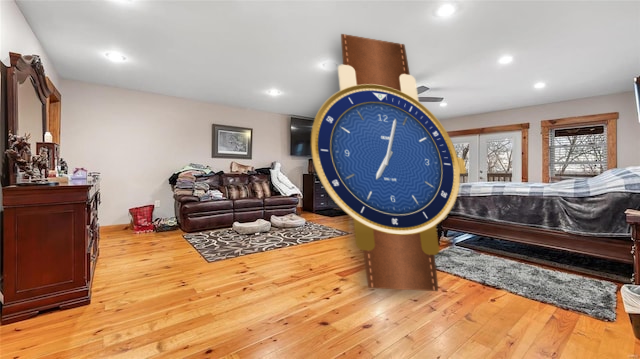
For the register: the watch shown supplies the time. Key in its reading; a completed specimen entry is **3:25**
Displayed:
**7:03**
